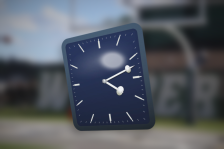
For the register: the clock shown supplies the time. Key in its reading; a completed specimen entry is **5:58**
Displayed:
**4:12**
